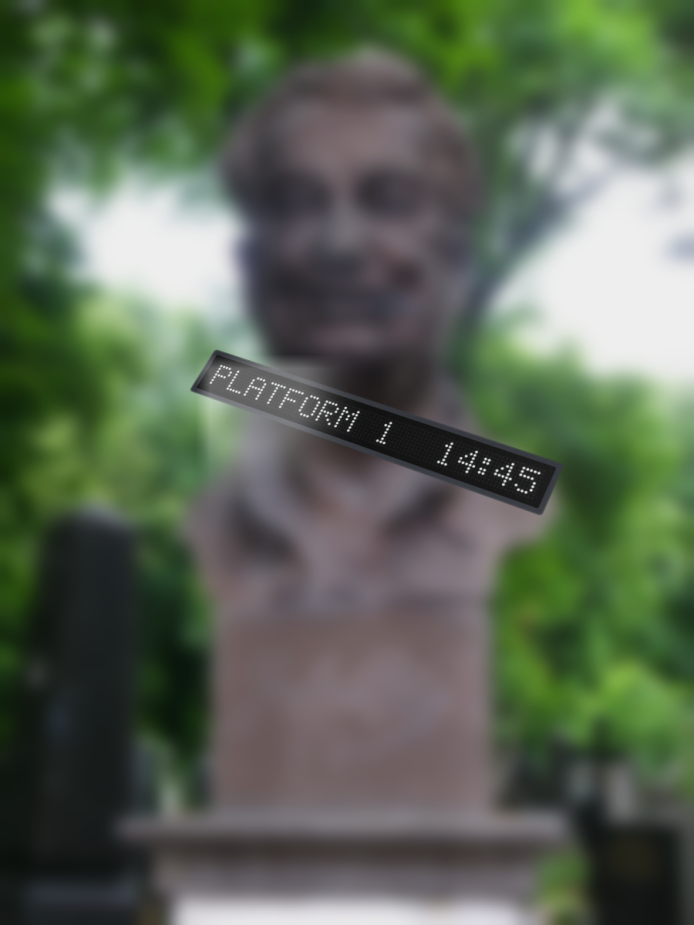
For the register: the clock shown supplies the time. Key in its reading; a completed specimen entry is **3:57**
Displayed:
**14:45**
